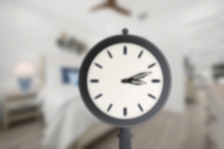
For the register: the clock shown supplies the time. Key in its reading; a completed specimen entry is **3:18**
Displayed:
**3:12**
